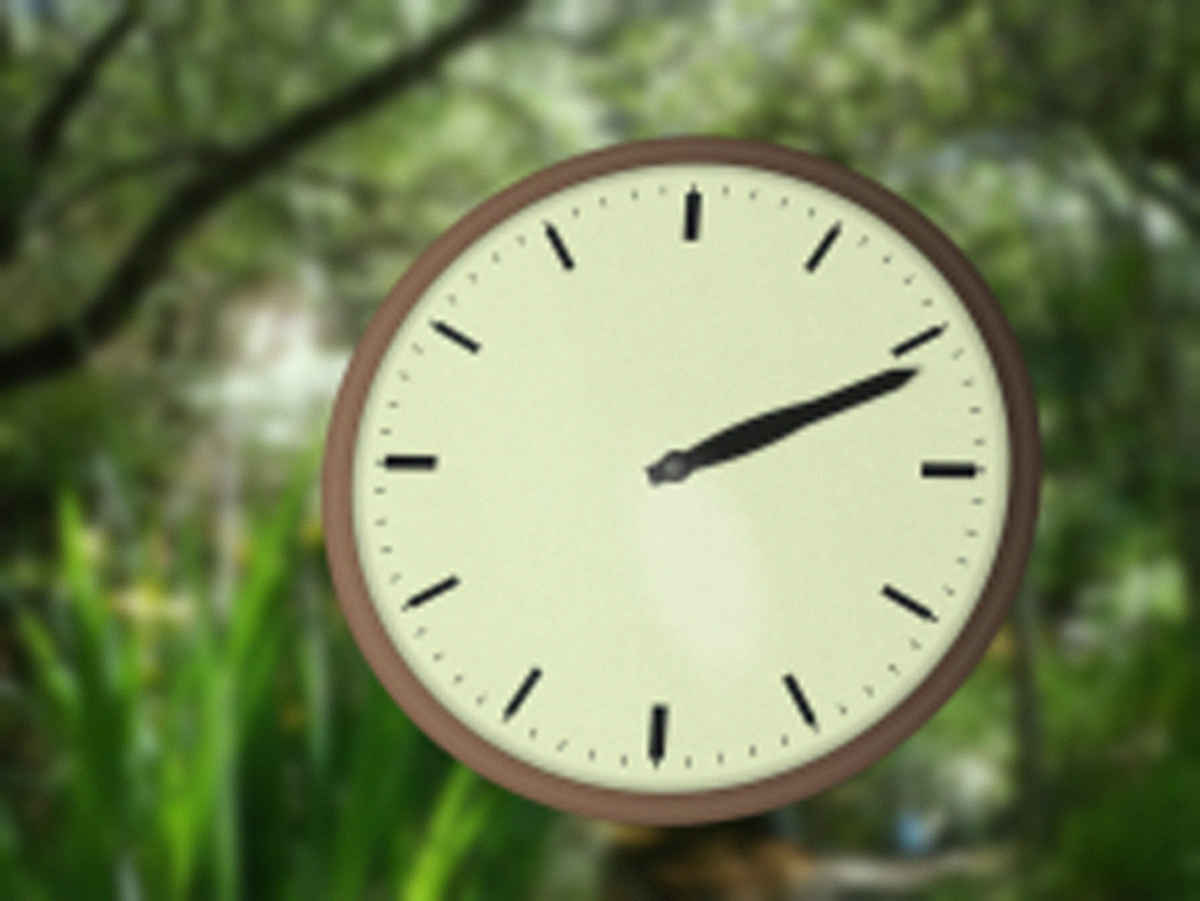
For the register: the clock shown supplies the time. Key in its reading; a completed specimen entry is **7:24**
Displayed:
**2:11**
